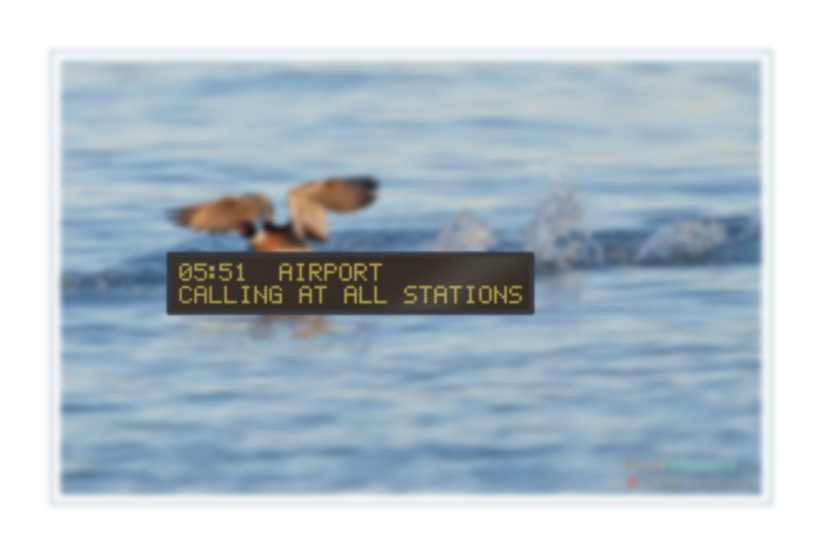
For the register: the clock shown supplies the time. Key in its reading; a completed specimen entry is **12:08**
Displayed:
**5:51**
